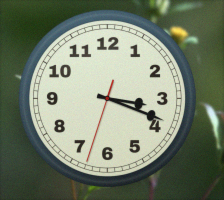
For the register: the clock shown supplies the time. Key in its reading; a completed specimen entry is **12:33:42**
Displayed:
**3:18:33**
